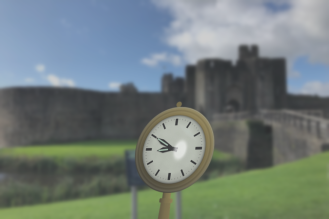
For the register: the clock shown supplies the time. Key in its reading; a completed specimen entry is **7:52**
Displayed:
**8:50**
